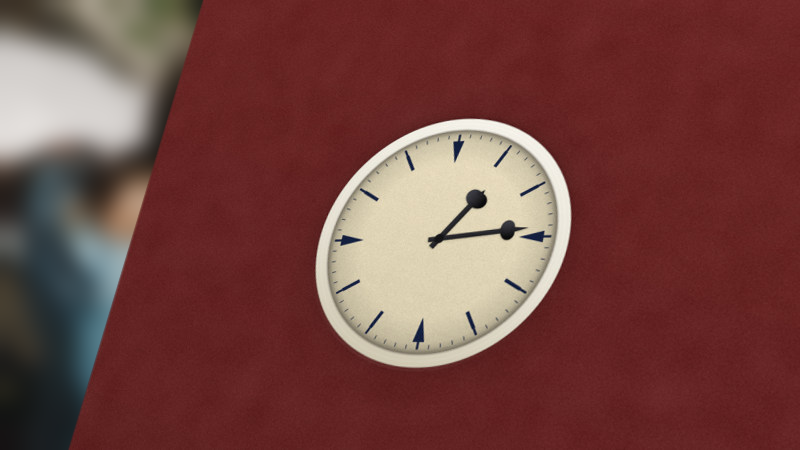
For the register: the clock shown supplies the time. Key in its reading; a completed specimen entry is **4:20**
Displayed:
**1:14**
